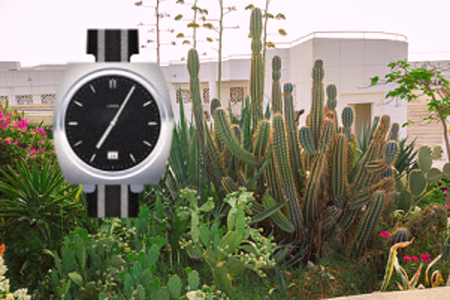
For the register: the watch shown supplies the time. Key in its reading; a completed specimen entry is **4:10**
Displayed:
**7:05**
